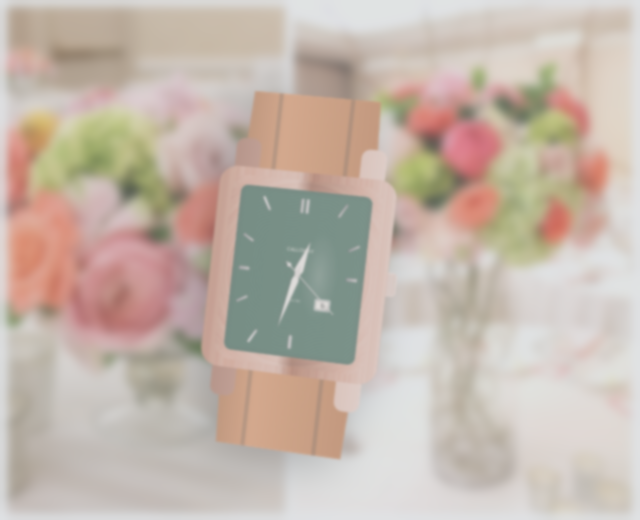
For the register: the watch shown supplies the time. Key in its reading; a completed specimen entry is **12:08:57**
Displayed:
**12:32:22**
